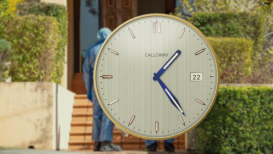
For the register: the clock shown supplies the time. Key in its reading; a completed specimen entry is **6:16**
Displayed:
**1:24**
